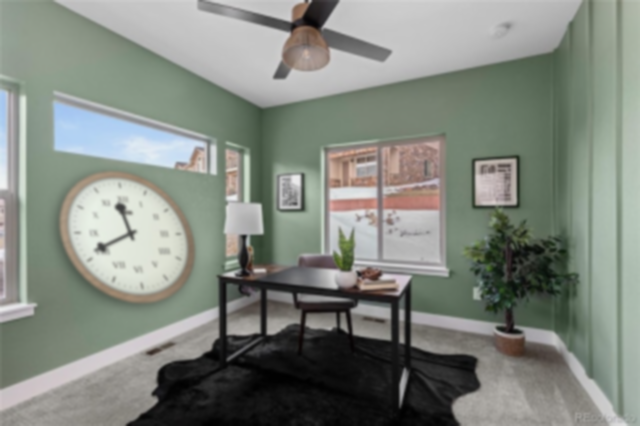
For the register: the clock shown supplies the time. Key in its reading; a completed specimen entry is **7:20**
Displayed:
**11:41**
